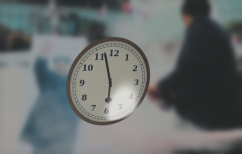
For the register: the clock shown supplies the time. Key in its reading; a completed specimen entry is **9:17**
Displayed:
**5:57**
